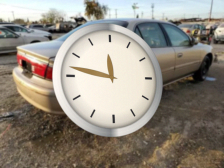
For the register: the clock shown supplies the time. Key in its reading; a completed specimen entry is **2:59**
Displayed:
**11:47**
